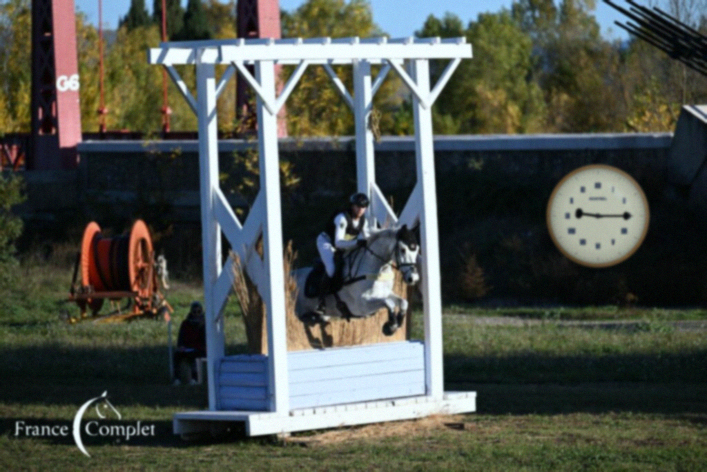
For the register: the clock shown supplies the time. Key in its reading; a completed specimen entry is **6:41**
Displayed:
**9:15**
